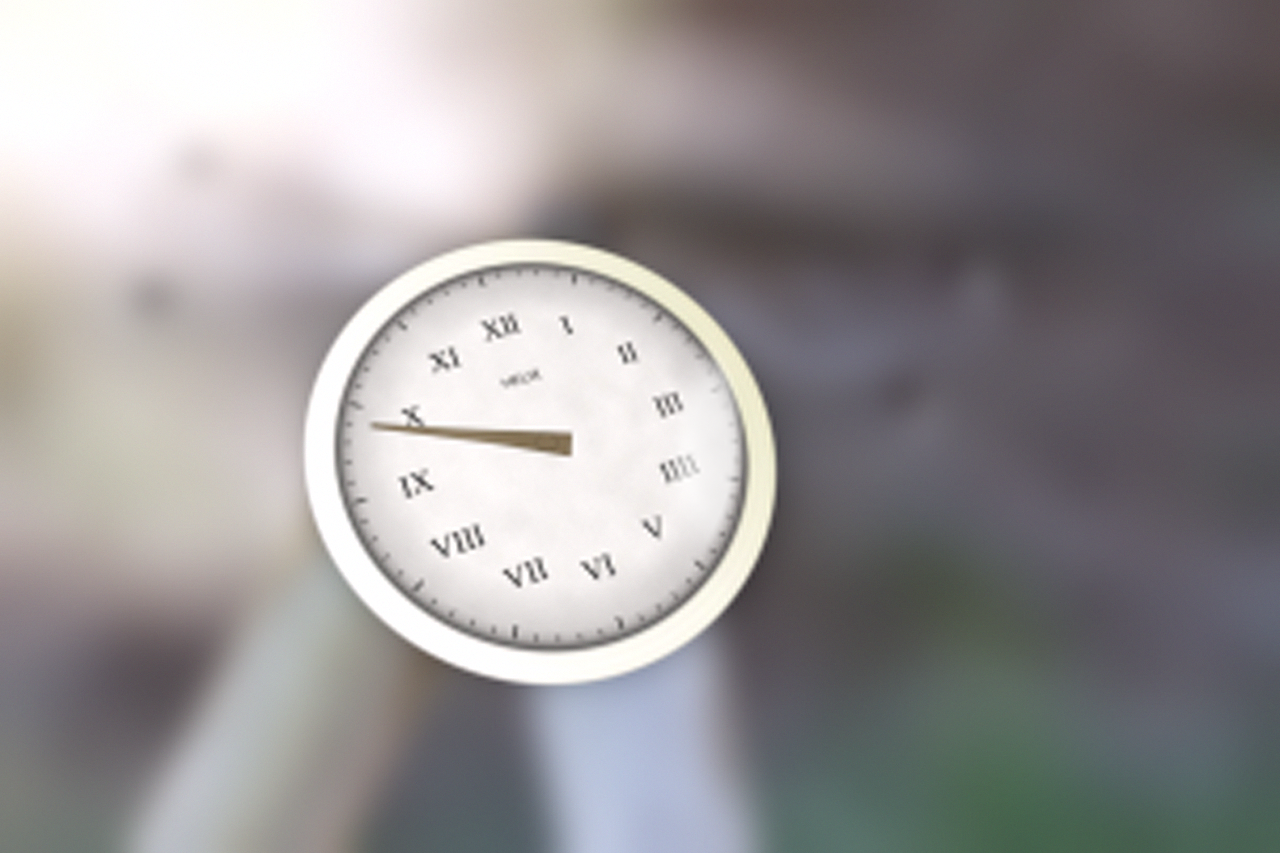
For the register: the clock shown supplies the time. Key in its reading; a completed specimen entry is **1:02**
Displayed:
**9:49**
